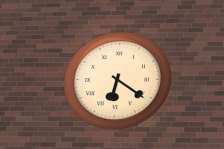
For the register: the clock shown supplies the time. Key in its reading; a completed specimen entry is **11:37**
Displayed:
**6:21**
